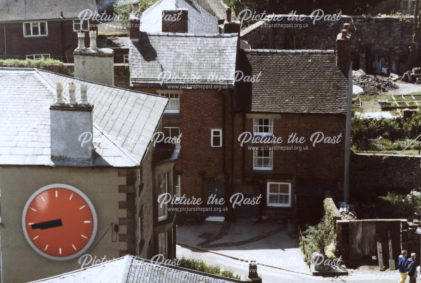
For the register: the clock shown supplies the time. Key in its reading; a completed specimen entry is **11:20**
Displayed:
**8:44**
